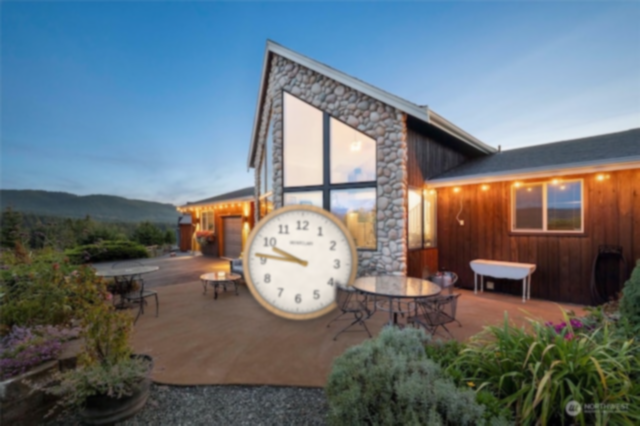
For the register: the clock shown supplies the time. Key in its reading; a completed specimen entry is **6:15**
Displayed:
**9:46**
